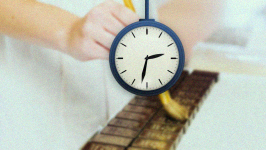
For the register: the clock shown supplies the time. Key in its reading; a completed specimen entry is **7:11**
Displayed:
**2:32**
